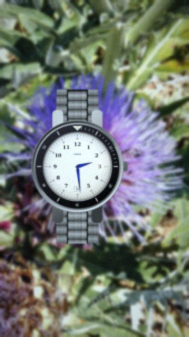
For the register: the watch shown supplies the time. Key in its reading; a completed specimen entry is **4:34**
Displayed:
**2:29**
